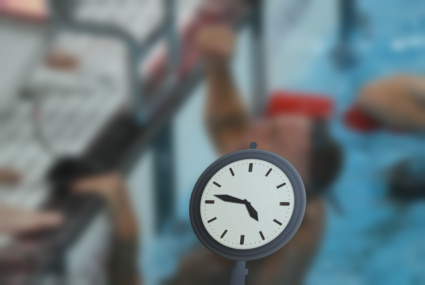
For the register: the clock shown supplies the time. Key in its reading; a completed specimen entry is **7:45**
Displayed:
**4:47**
